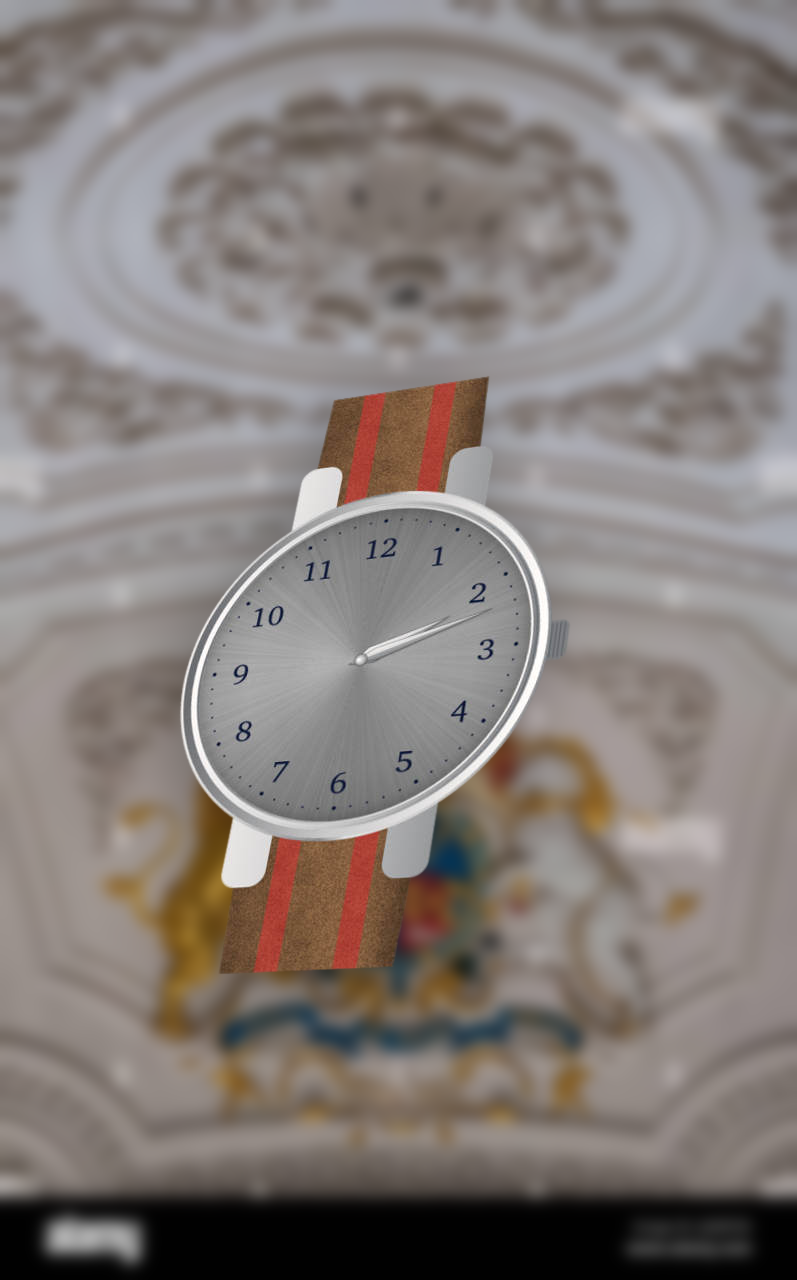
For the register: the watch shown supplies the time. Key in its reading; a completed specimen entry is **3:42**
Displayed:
**2:12**
